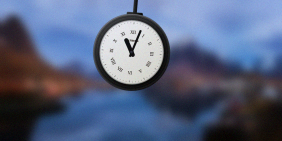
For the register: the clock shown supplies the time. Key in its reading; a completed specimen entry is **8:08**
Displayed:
**11:03**
